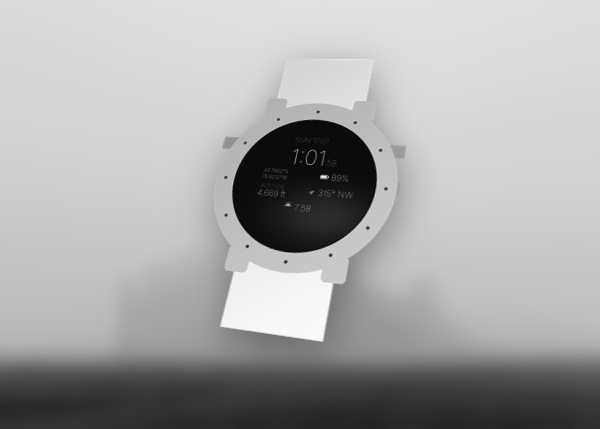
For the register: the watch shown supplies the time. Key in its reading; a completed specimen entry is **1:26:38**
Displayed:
**1:01:58**
